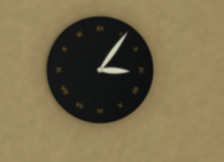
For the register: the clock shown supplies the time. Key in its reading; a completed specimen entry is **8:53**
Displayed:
**3:06**
